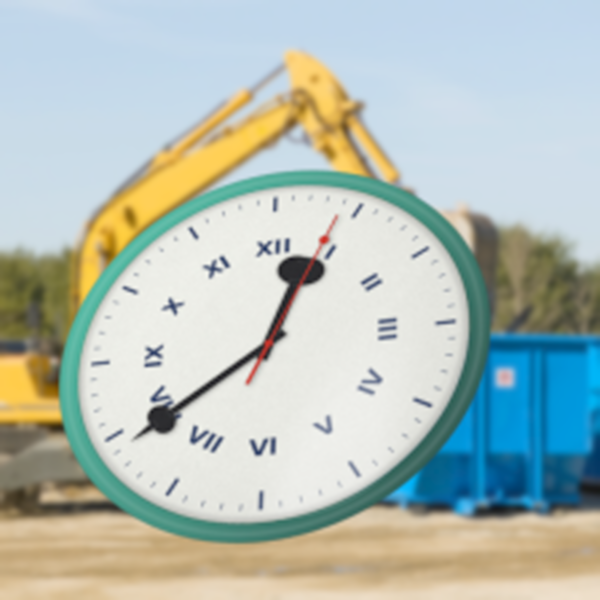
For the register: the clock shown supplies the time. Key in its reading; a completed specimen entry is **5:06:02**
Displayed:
**12:39:04**
